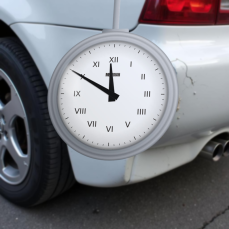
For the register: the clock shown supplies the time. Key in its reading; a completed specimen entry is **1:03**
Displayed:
**11:50**
